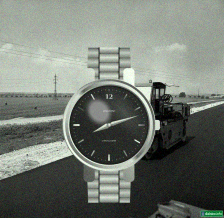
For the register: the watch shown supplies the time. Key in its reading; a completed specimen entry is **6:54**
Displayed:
**8:12**
